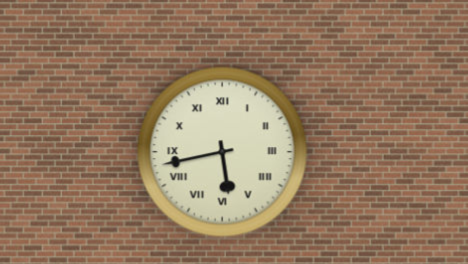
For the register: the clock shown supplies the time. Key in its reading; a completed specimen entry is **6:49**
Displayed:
**5:43**
